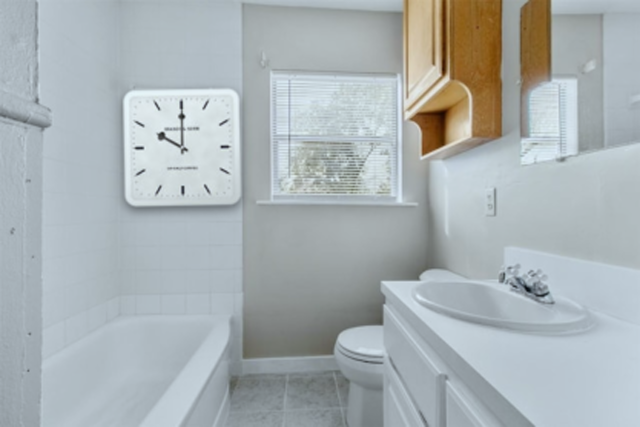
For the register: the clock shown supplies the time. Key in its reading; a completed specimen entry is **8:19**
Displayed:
**10:00**
